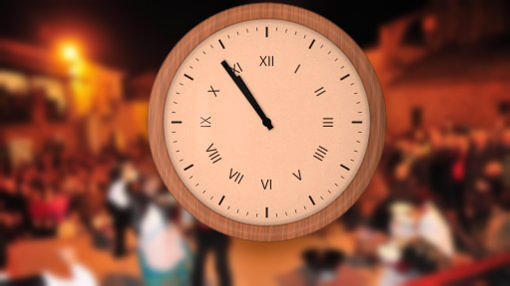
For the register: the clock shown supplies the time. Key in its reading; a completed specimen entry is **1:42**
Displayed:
**10:54**
